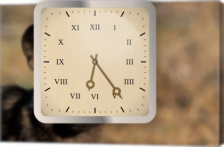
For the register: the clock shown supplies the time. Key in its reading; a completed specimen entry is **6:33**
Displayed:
**6:24**
